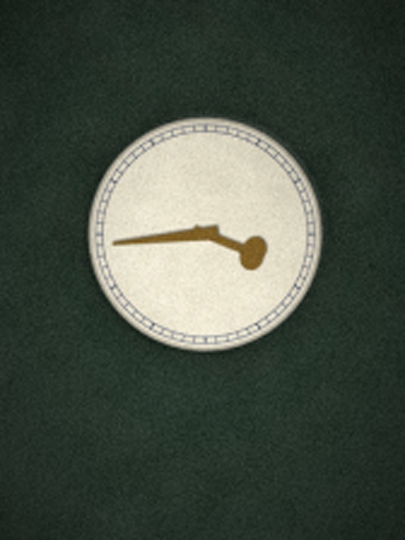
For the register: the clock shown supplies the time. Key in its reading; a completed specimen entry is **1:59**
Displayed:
**3:44**
